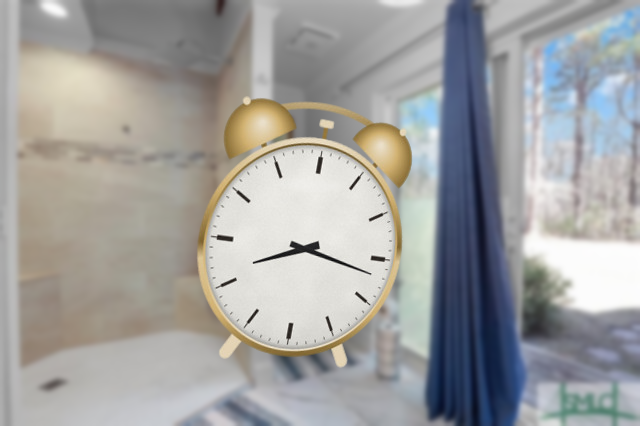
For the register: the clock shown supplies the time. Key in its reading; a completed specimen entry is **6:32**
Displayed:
**8:17**
